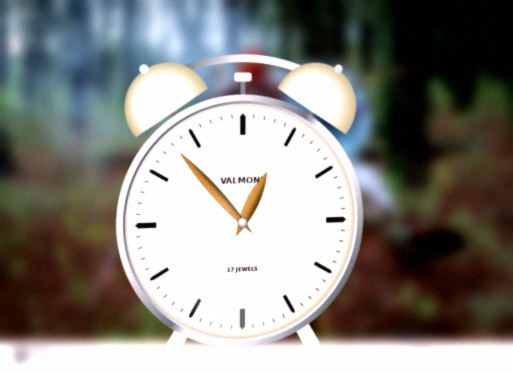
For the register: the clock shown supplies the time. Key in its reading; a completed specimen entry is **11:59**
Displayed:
**12:53**
